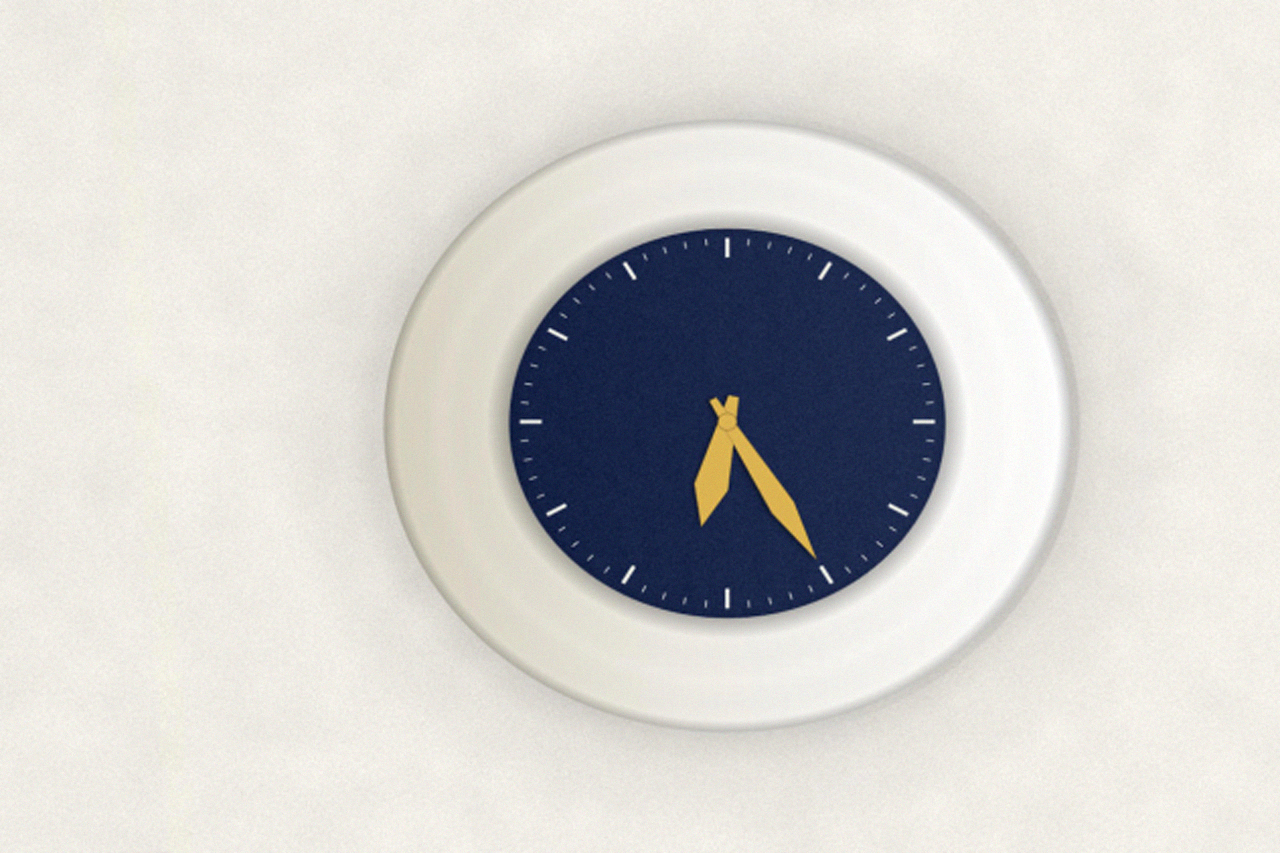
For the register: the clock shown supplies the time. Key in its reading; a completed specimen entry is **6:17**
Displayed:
**6:25**
